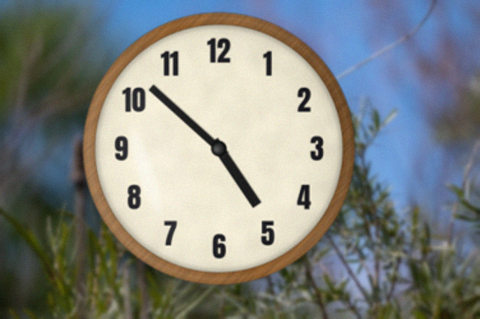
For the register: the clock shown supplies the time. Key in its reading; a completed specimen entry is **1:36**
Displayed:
**4:52**
